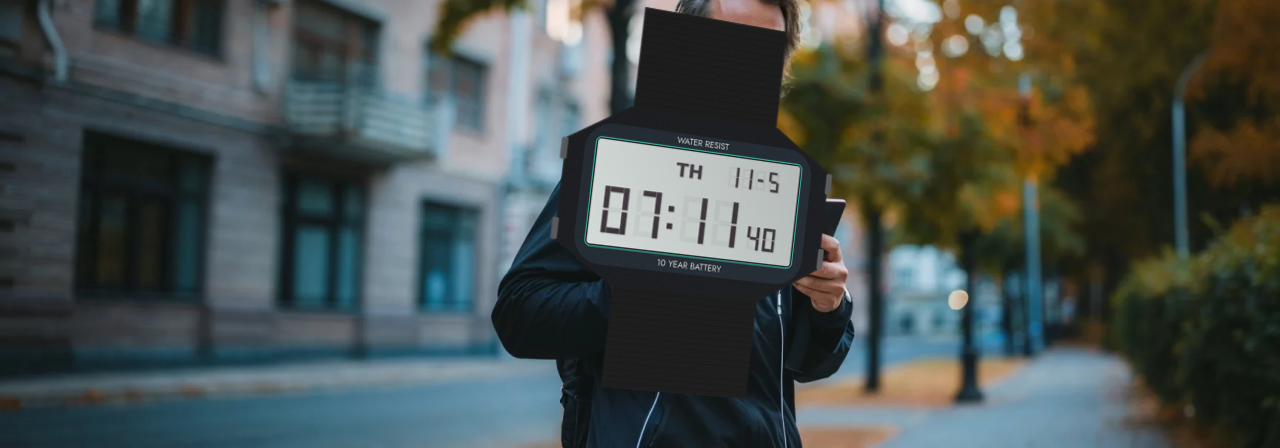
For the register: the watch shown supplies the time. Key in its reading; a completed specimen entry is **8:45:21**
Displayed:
**7:11:40**
